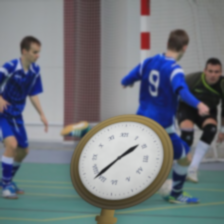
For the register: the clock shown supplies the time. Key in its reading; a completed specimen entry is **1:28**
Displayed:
**1:37**
